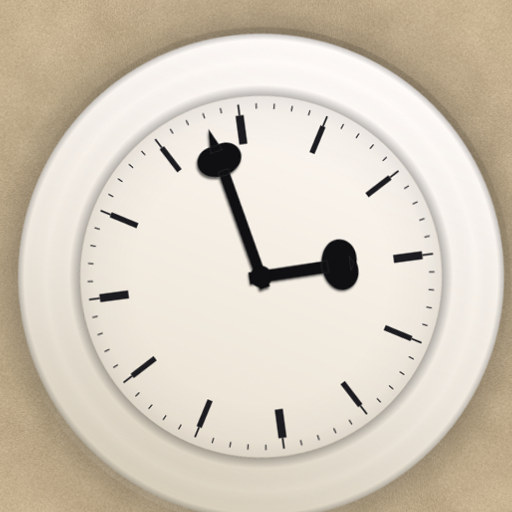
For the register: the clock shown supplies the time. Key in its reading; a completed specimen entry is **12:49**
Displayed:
**2:58**
